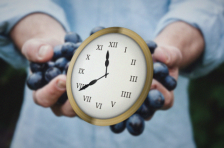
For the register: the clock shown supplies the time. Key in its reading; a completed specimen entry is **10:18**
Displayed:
**11:39**
